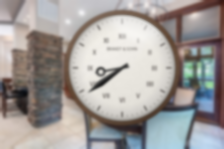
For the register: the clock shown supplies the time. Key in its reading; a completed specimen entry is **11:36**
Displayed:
**8:39**
